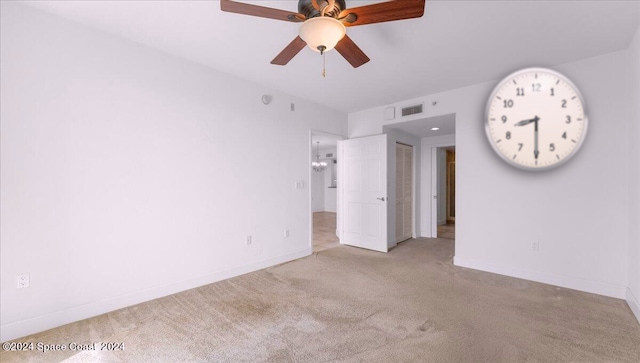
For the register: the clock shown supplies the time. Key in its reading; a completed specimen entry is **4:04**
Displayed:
**8:30**
